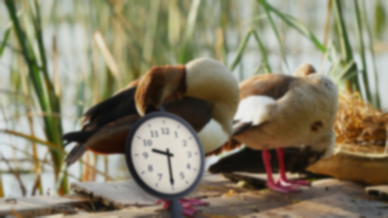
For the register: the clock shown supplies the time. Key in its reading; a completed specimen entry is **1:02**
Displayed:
**9:30**
